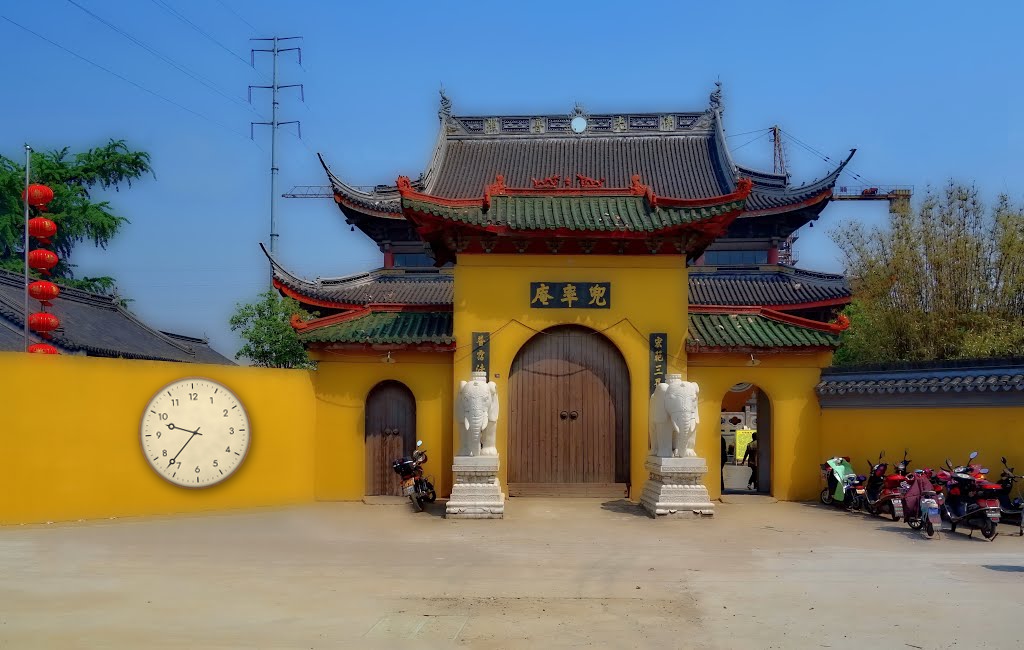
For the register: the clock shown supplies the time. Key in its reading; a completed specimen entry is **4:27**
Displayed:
**9:37**
